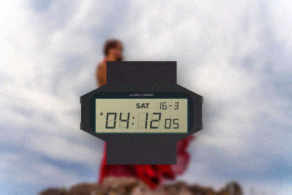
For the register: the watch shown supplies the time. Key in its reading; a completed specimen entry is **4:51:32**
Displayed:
**4:12:05**
